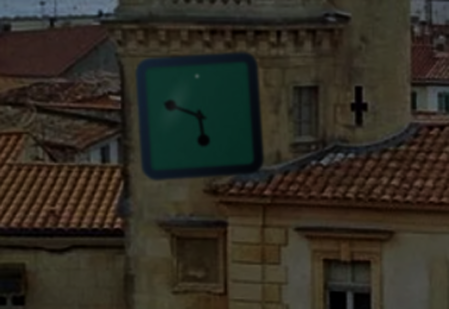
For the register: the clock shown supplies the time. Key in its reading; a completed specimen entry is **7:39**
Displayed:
**5:49**
